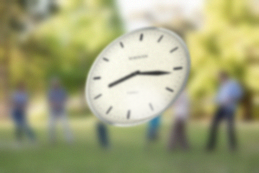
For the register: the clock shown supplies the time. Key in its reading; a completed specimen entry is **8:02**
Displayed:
**8:16**
